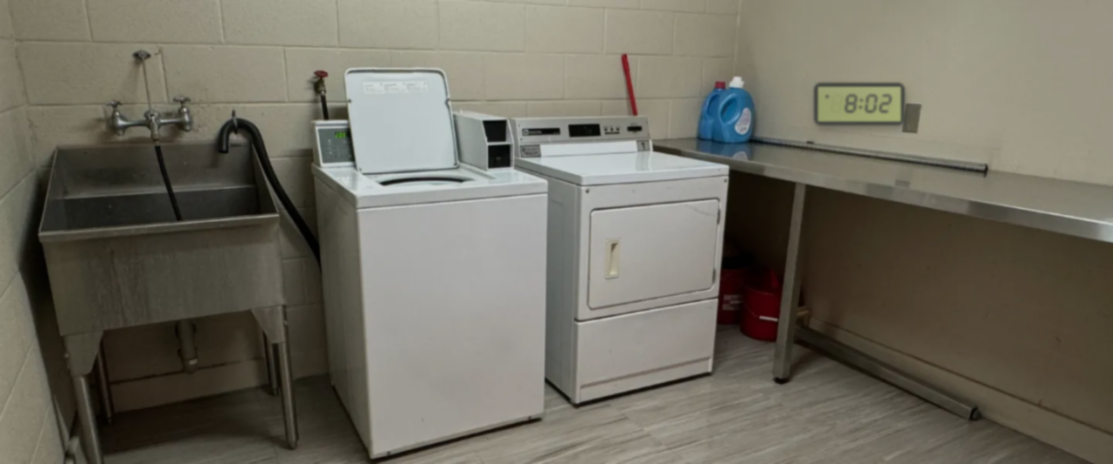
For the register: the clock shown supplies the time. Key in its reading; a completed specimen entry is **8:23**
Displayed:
**8:02**
